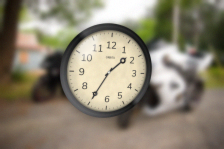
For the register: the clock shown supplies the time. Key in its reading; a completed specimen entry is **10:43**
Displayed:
**1:35**
